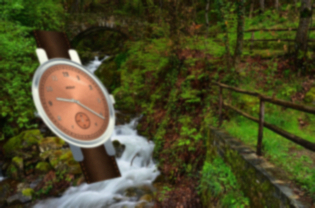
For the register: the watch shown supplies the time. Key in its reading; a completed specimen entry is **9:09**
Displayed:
**9:21**
